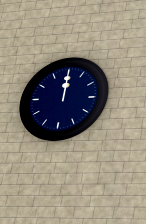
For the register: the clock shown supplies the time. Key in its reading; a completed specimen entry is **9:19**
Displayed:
**12:00**
